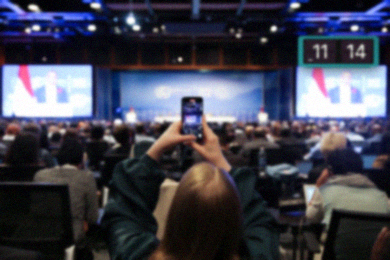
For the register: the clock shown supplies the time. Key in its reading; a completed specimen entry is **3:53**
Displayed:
**11:14**
